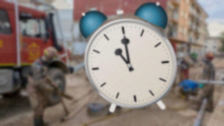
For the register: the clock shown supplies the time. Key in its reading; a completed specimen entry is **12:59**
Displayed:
**11:00**
